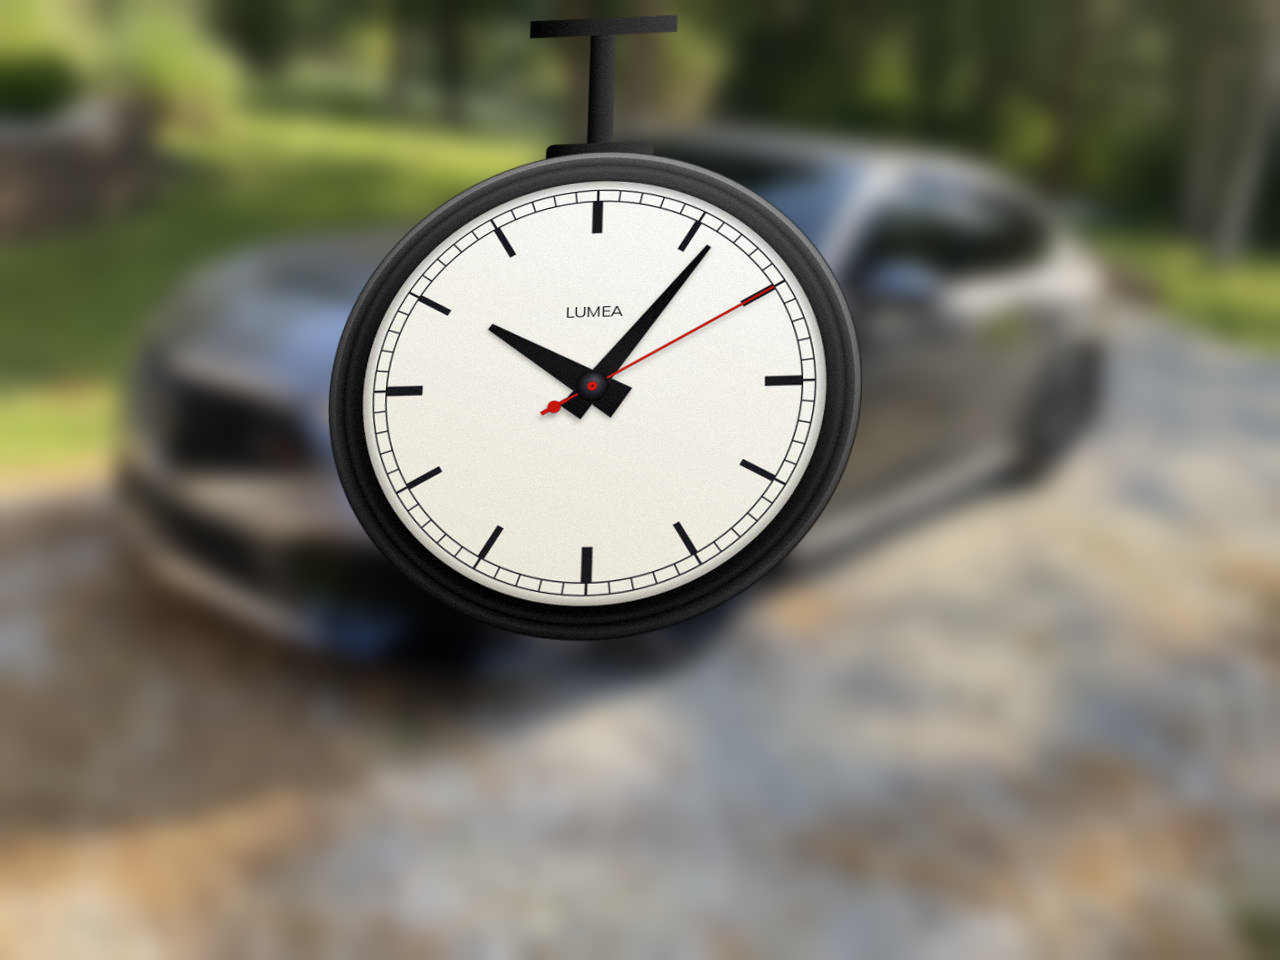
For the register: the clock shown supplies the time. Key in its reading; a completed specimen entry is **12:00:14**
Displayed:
**10:06:10**
